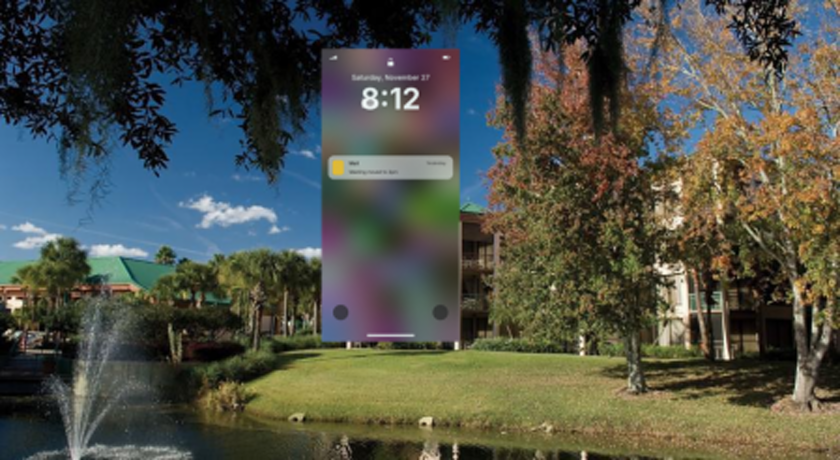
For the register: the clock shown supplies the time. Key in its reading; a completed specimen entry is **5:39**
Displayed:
**8:12**
